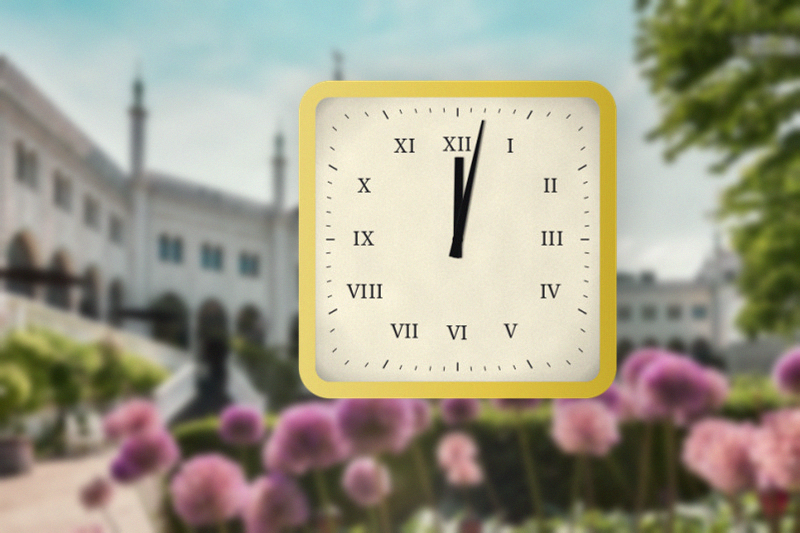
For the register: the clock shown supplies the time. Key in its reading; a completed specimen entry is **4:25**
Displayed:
**12:02**
